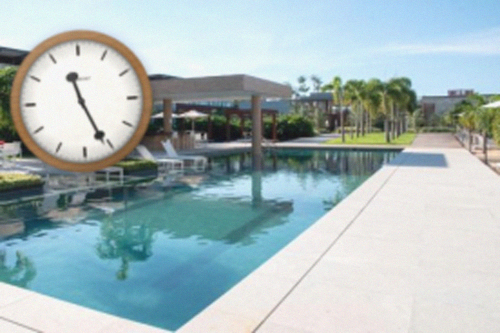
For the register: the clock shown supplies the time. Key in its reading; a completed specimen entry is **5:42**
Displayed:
**11:26**
